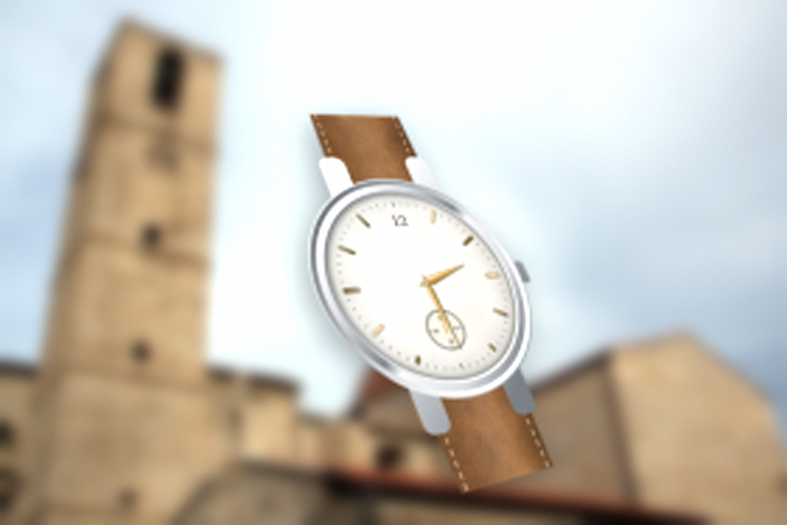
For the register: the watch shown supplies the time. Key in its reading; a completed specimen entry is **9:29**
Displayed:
**2:29**
